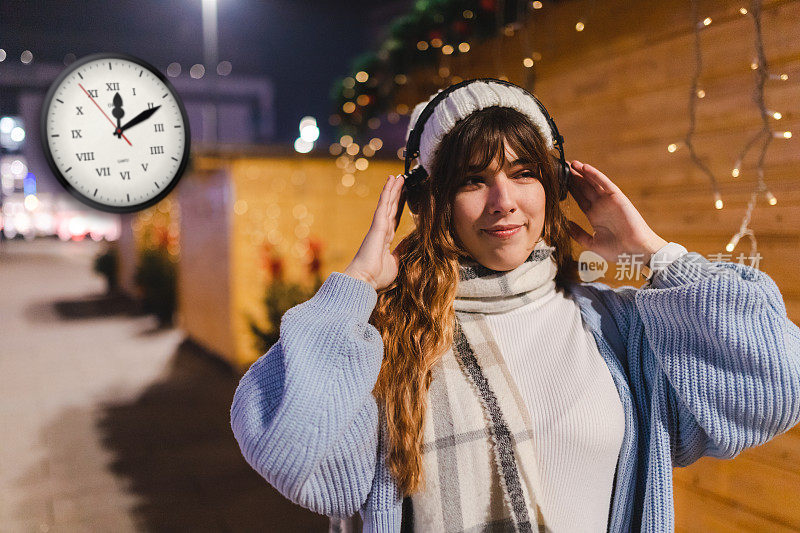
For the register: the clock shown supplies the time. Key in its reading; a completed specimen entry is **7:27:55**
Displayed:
**12:10:54**
